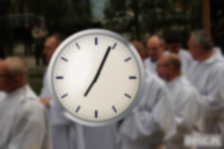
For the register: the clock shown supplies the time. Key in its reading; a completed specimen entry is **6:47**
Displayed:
**7:04**
